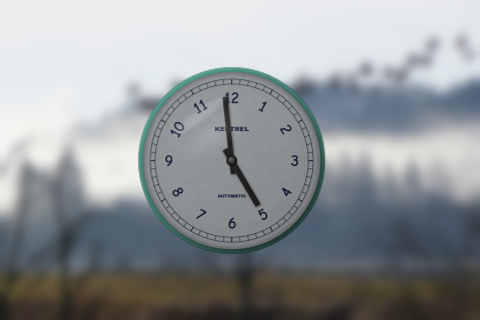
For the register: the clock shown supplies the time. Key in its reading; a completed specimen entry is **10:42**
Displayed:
**4:59**
